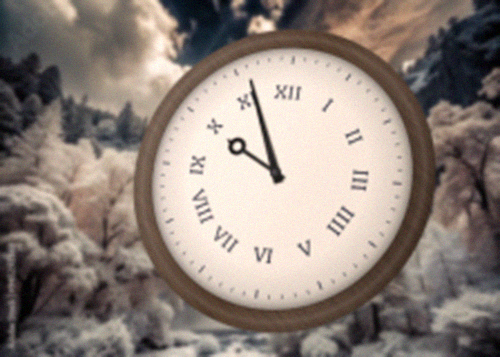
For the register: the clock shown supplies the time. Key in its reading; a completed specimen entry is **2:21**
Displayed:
**9:56**
